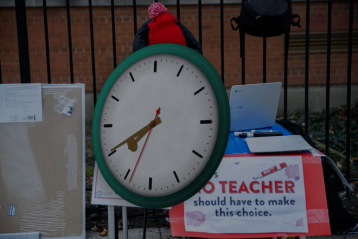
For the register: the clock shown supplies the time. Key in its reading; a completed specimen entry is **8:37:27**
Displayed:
**7:40:34**
